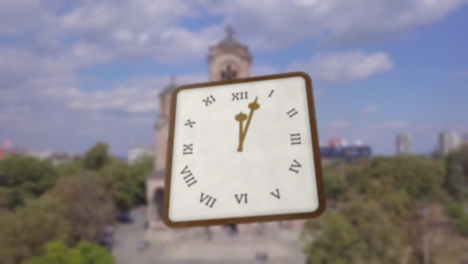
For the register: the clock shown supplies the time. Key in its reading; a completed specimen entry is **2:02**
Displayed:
**12:03**
